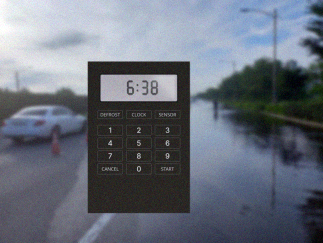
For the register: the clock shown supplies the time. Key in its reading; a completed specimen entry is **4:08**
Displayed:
**6:38**
